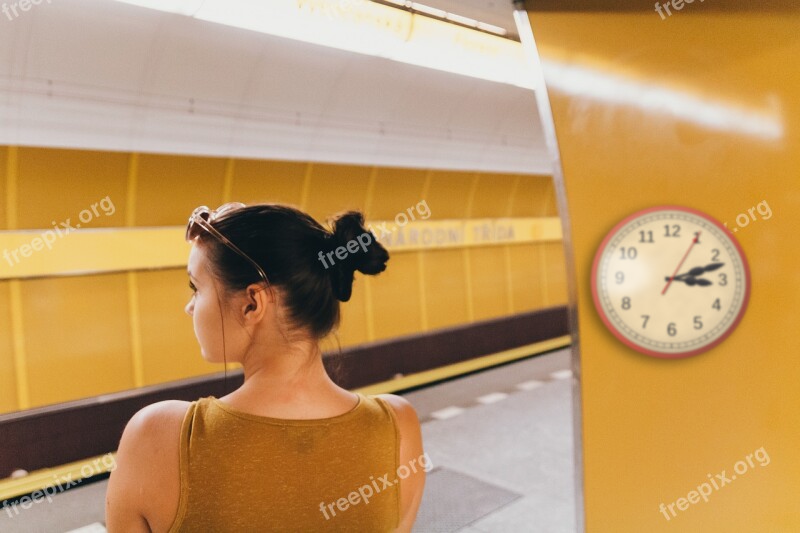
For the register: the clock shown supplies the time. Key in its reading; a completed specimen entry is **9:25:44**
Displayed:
**3:12:05**
